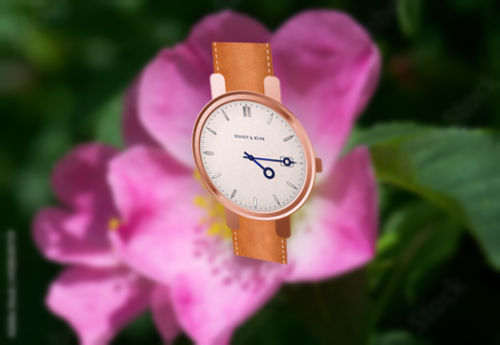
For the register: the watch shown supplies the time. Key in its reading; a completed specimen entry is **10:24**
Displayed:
**4:15**
